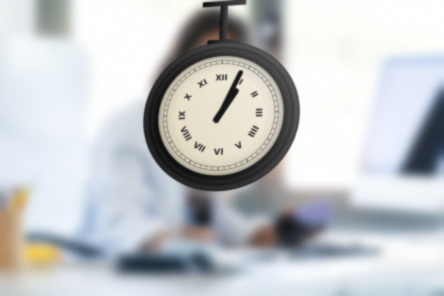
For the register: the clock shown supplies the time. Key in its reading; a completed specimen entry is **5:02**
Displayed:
**1:04**
